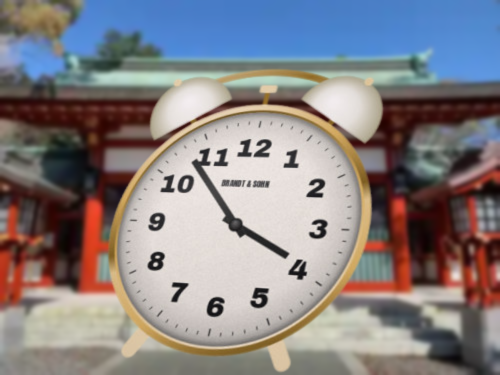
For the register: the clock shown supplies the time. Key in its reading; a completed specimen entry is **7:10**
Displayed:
**3:53**
